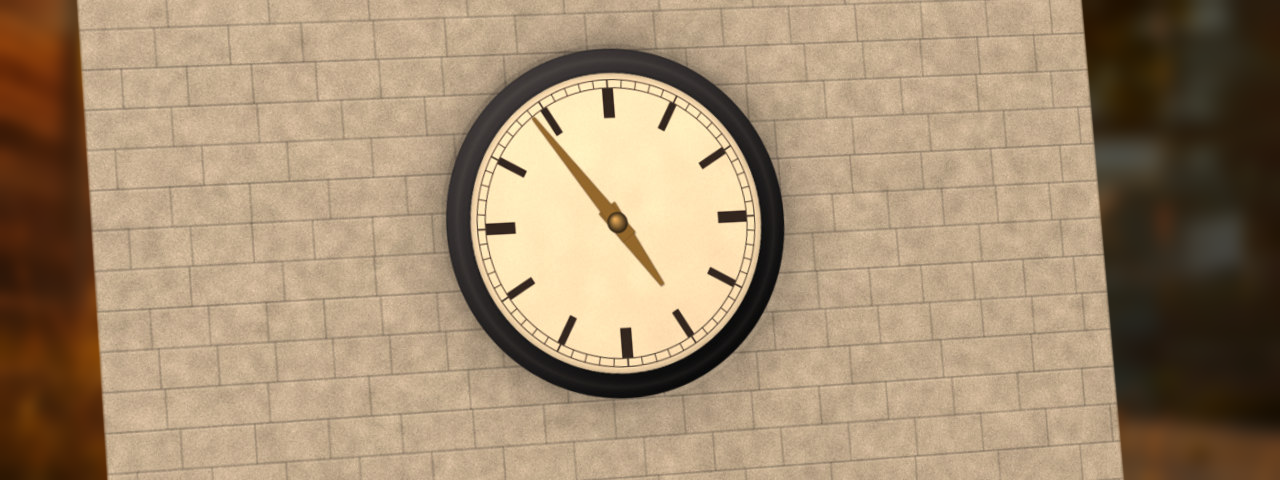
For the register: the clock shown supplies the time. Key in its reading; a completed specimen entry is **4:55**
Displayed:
**4:54**
